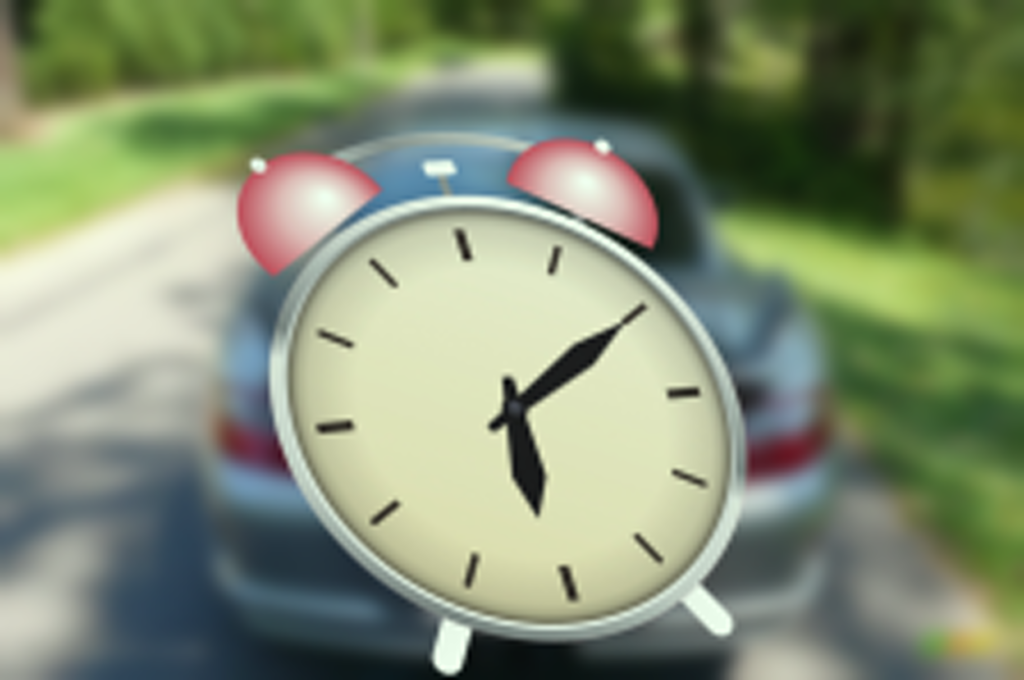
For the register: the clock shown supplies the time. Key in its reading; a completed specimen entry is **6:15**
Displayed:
**6:10**
